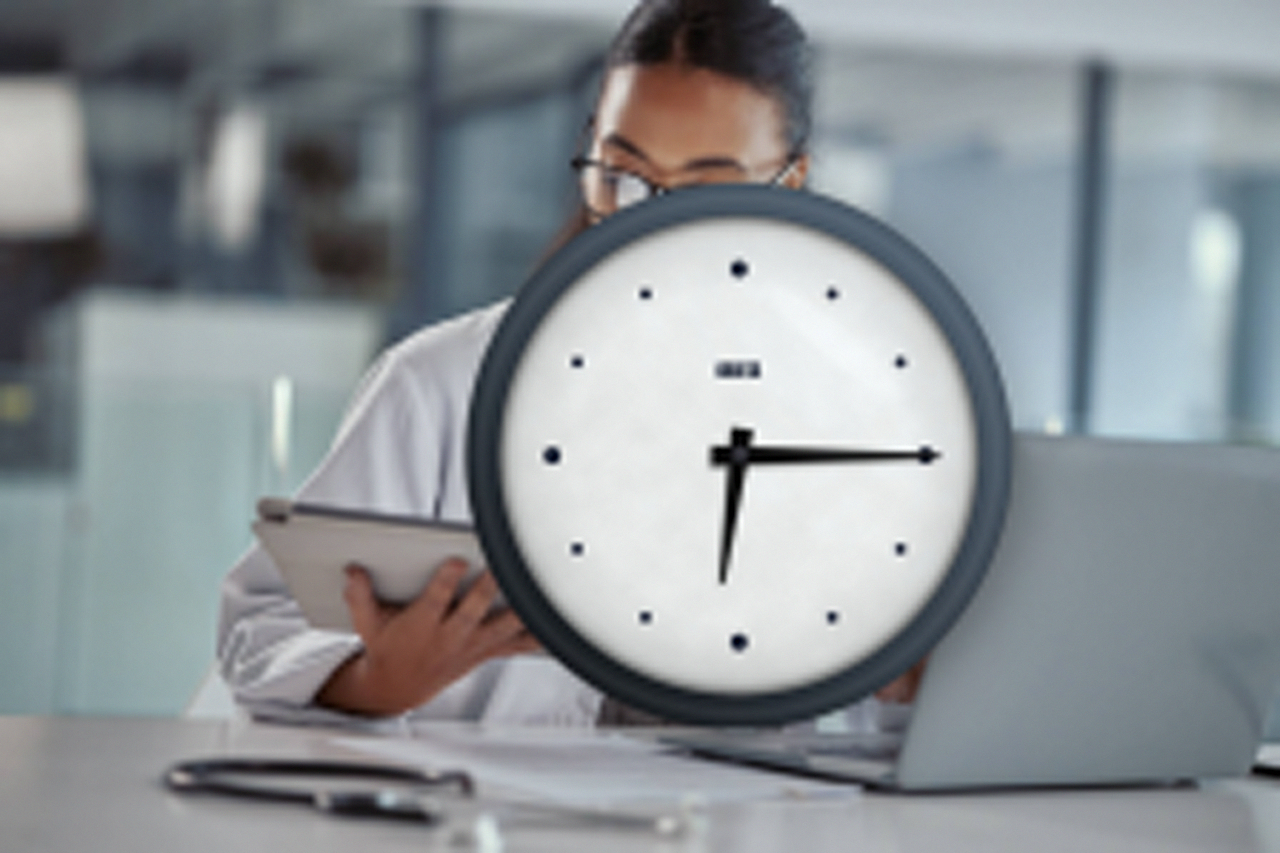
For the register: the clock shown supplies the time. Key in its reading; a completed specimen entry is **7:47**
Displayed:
**6:15**
